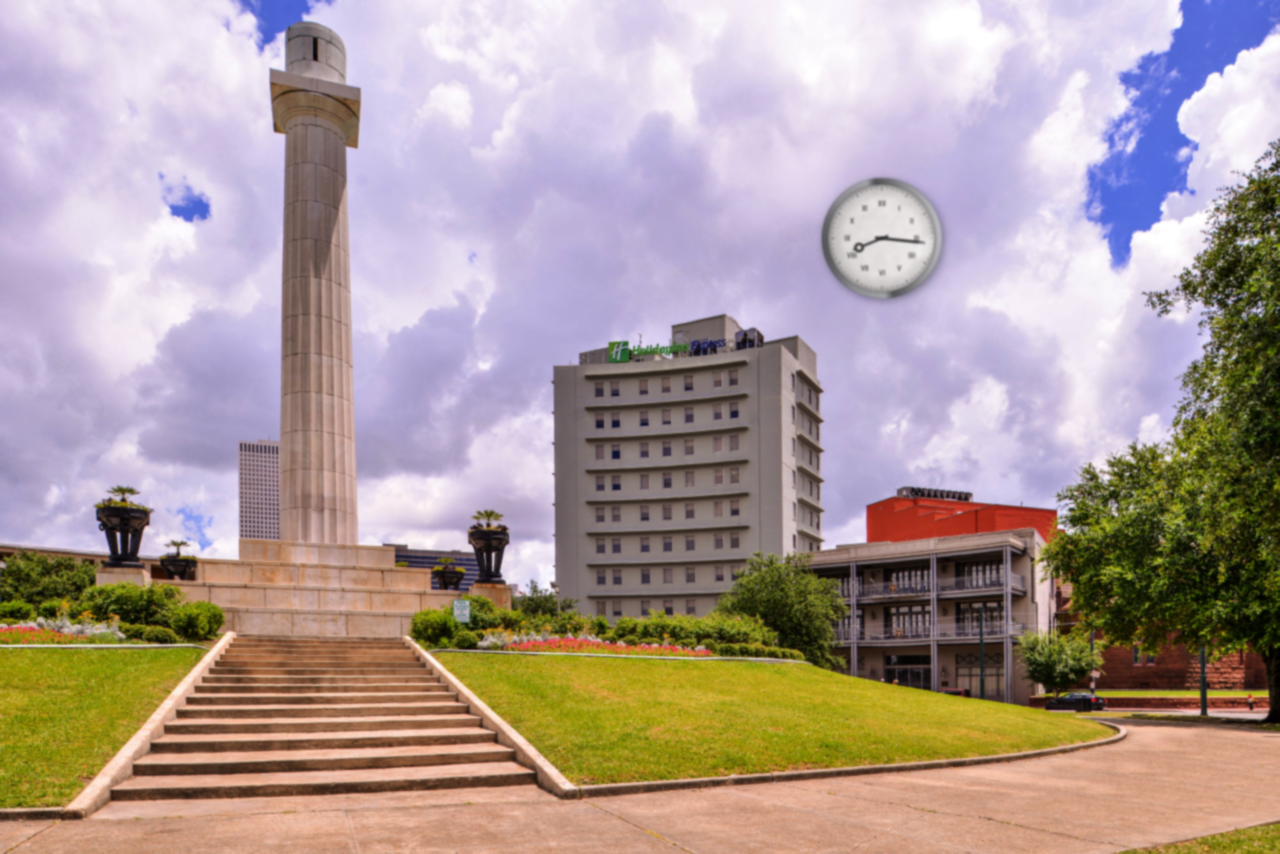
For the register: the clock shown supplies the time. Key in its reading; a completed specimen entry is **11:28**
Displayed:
**8:16**
